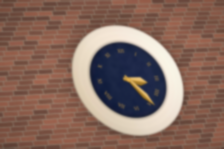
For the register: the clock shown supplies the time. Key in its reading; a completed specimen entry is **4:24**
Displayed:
**3:24**
